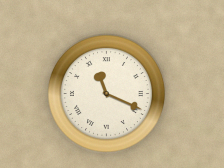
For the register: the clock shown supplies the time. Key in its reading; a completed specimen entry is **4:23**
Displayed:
**11:19**
